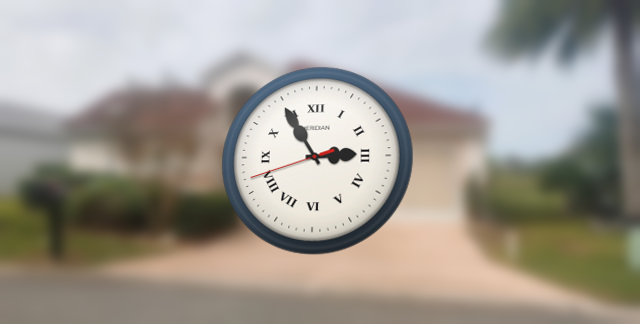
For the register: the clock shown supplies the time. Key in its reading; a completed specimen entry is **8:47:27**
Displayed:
**2:54:42**
